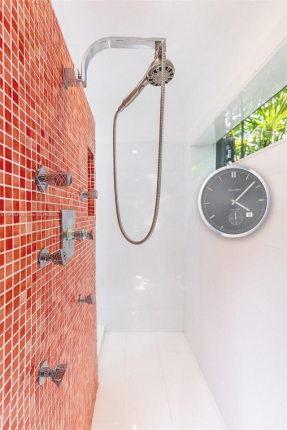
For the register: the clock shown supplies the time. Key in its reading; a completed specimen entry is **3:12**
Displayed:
**4:08**
